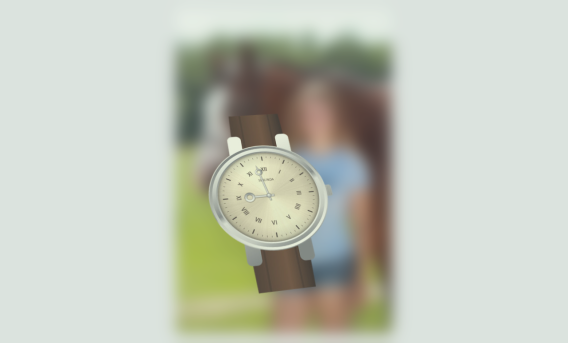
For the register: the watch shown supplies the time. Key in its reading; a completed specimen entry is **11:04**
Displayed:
**8:58**
